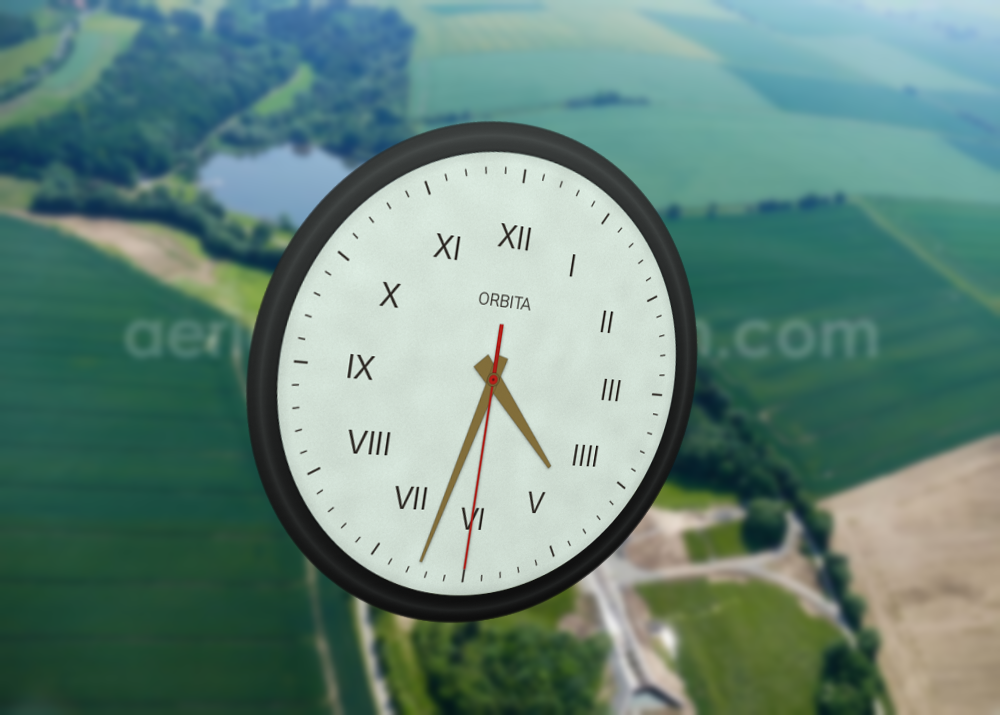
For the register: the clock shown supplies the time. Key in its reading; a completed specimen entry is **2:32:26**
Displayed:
**4:32:30**
